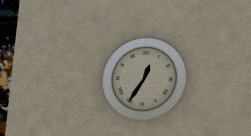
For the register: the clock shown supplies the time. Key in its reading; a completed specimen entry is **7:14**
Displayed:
**12:35**
